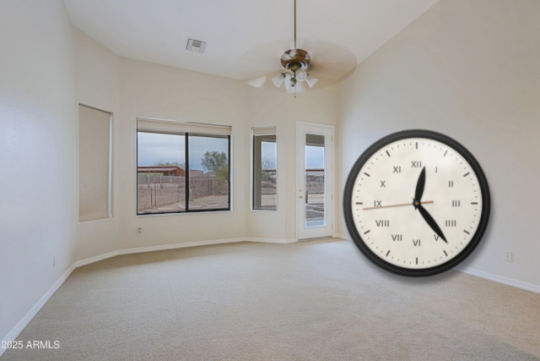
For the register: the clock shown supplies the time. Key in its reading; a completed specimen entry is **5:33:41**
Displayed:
**12:23:44**
